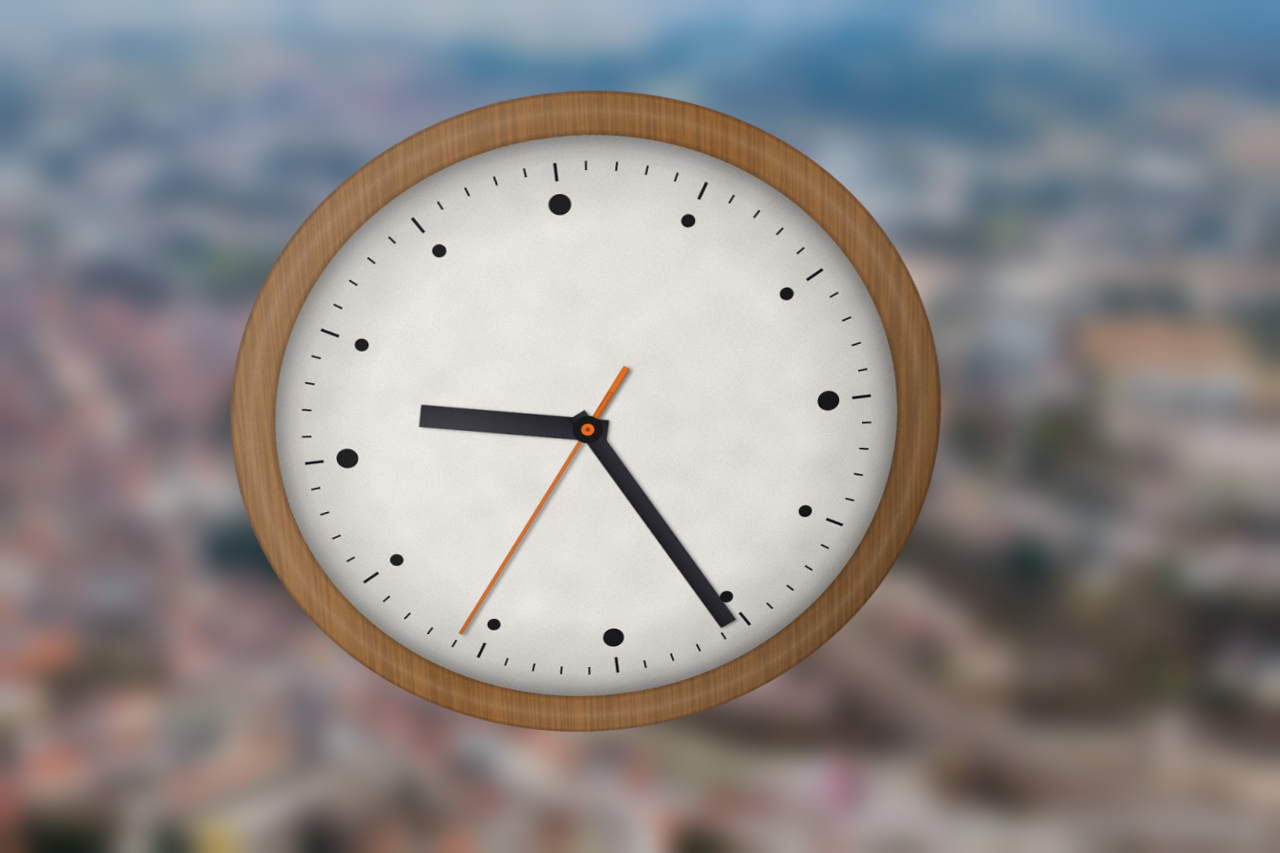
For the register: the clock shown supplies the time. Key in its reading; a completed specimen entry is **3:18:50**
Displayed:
**9:25:36**
